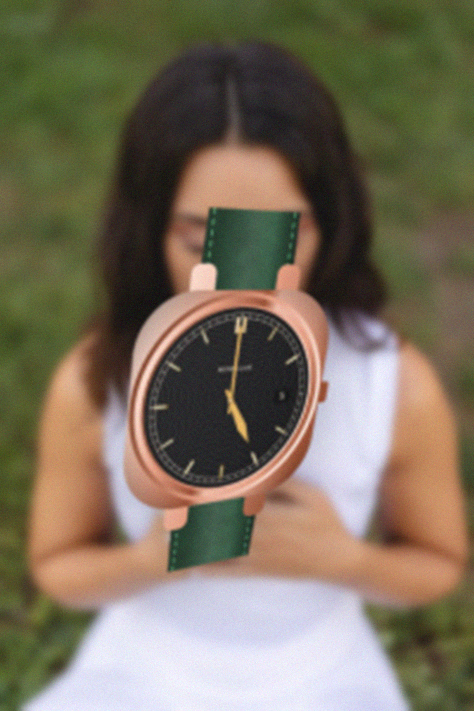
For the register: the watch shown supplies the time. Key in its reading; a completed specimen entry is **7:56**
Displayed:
**5:00**
